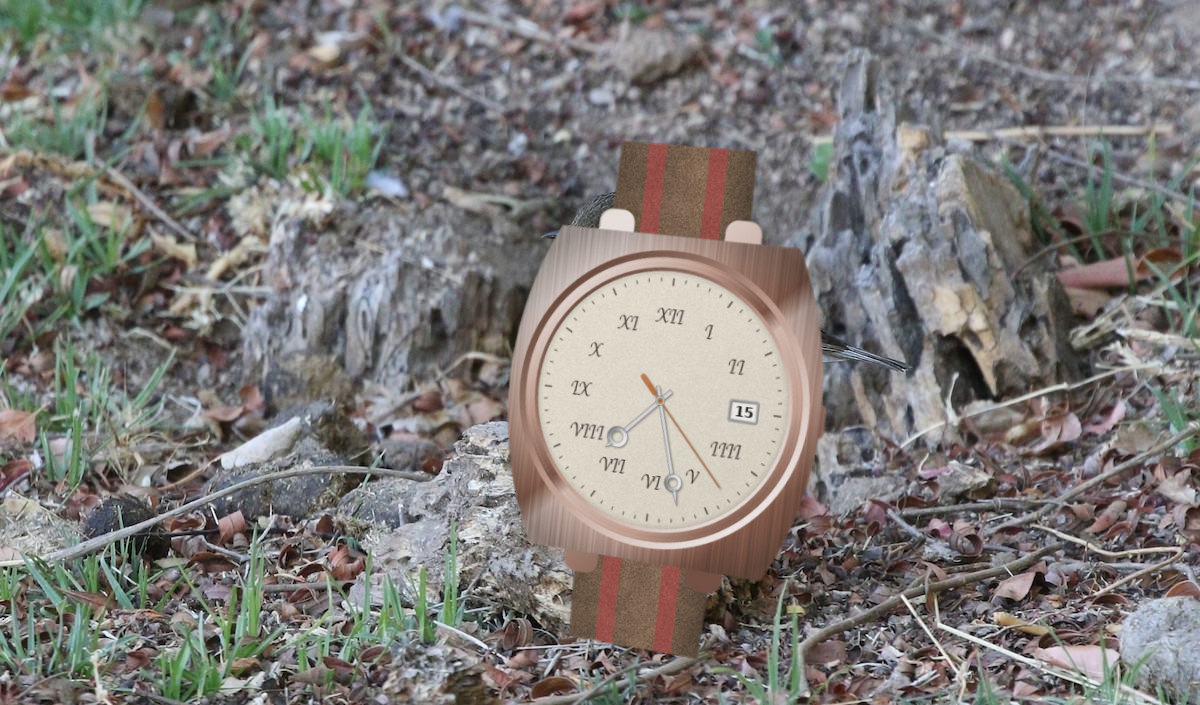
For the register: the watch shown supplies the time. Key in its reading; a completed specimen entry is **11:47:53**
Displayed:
**7:27:23**
